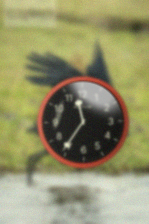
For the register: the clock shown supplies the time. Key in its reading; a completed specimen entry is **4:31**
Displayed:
**11:36**
